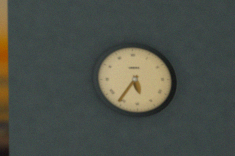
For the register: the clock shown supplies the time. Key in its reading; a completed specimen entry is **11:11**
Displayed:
**5:36**
